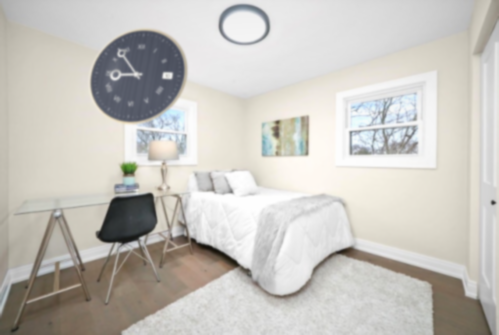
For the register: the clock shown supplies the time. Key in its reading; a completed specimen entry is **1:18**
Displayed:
**8:53**
